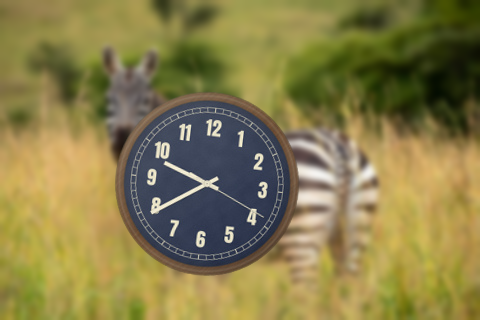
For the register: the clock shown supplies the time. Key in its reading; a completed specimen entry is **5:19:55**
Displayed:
**9:39:19**
